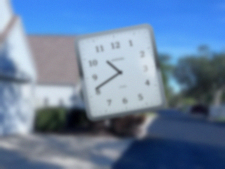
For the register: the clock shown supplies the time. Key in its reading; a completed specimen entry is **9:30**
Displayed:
**10:41**
